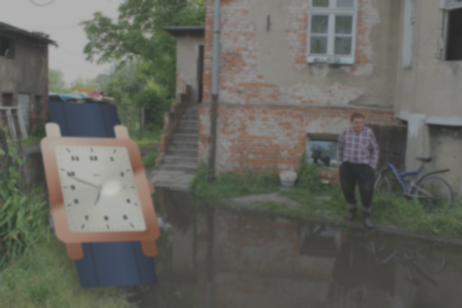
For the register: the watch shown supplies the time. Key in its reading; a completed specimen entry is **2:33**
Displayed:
**6:49**
